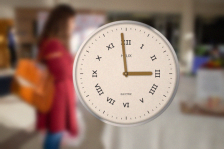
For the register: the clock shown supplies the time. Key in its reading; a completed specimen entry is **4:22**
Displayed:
**2:59**
